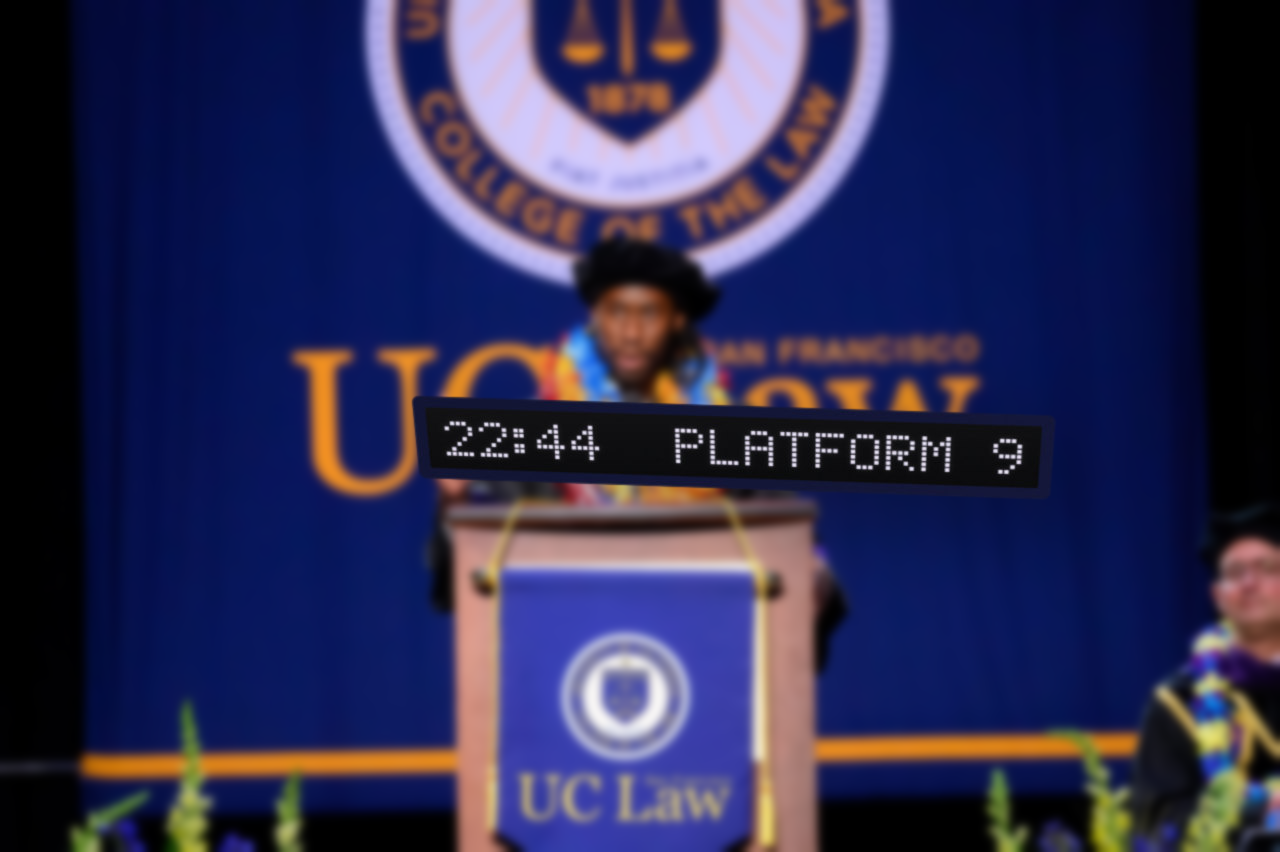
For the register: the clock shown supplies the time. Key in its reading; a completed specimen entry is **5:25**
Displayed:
**22:44**
